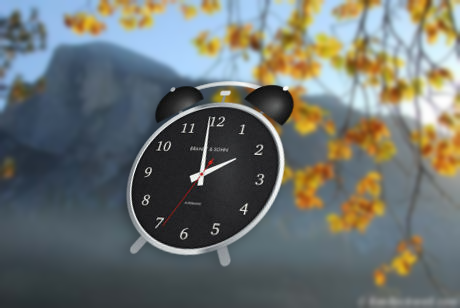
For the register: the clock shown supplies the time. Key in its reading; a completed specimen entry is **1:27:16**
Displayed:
**1:58:34**
